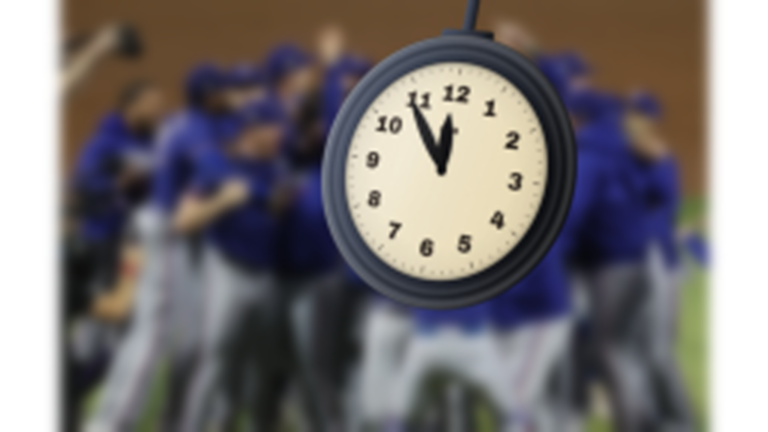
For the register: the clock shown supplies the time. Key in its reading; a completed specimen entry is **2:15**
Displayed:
**11:54**
